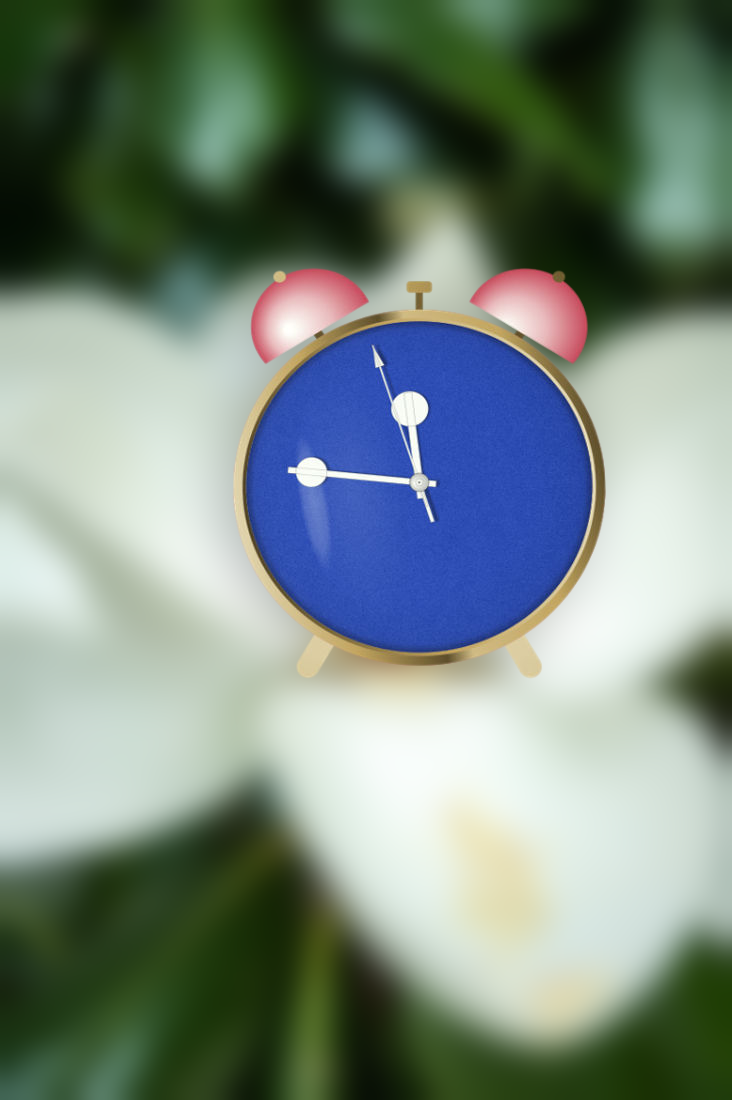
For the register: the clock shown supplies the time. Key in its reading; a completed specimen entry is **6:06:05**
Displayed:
**11:45:57**
